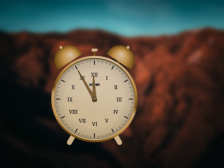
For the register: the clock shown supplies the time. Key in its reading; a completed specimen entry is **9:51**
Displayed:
**11:55**
